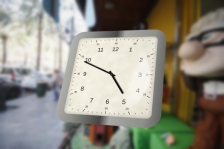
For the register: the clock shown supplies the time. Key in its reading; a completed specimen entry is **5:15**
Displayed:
**4:49**
